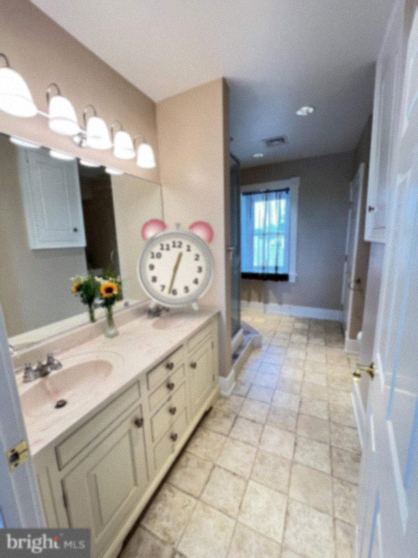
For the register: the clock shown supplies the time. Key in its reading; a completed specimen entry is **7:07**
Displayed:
**12:32**
